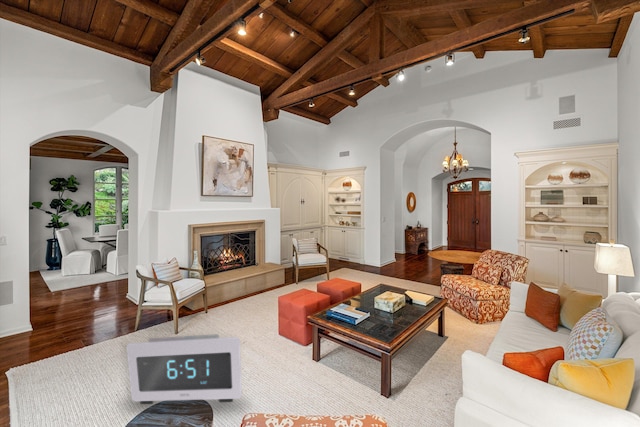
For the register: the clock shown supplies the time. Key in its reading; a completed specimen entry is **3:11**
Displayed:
**6:51**
